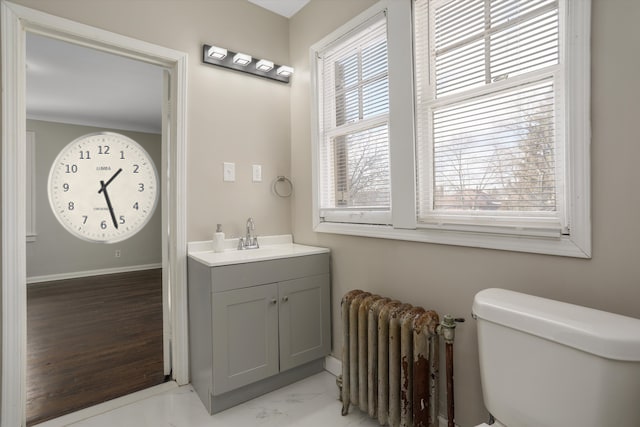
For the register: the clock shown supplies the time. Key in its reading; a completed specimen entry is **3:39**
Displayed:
**1:27**
